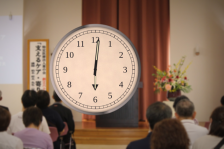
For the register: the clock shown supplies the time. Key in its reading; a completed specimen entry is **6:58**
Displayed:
**6:01**
